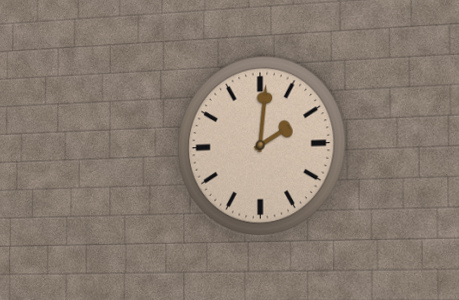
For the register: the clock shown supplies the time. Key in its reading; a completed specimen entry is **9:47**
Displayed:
**2:01**
